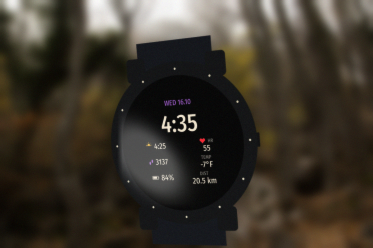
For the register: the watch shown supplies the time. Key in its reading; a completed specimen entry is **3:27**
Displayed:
**4:35**
